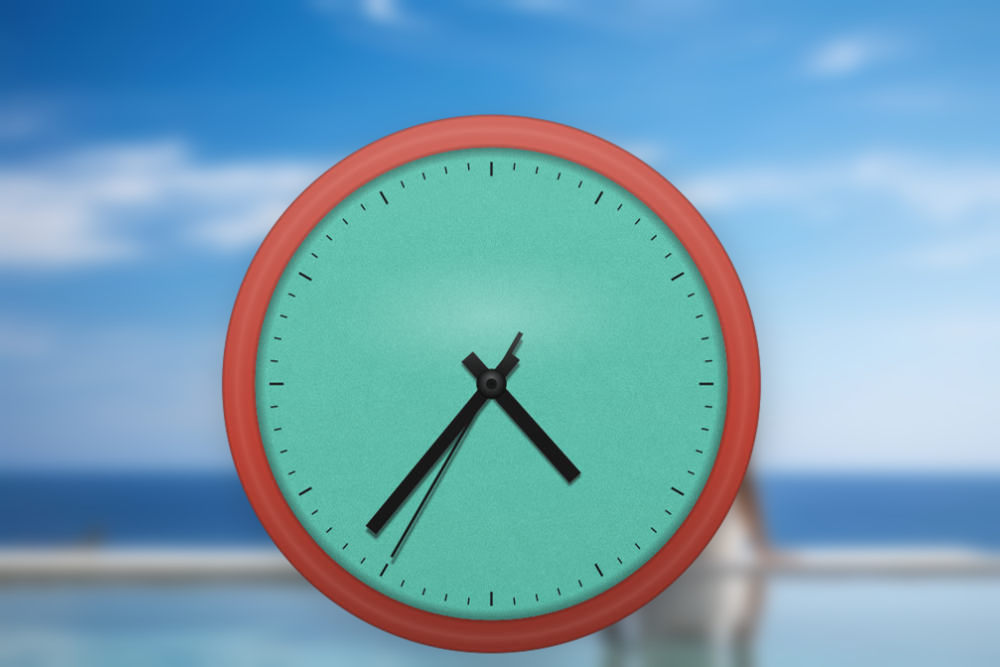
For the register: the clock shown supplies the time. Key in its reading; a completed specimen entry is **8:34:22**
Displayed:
**4:36:35**
